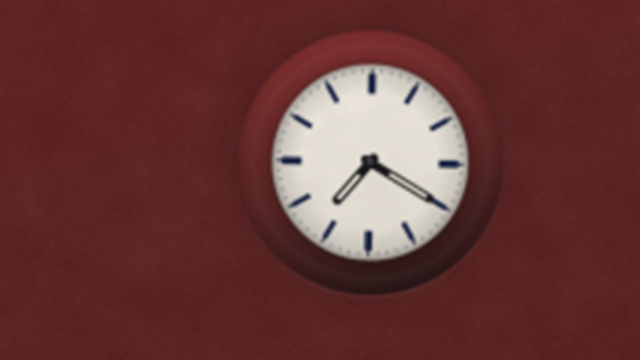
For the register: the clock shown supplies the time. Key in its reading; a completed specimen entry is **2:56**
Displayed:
**7:20**
